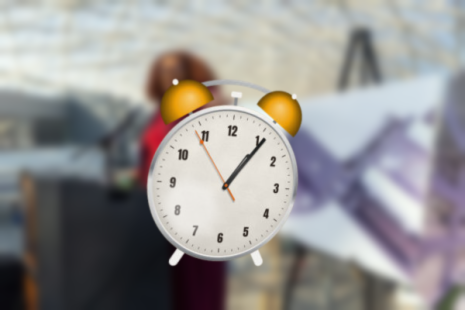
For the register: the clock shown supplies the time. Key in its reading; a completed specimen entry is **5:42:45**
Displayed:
**1:05:54**
